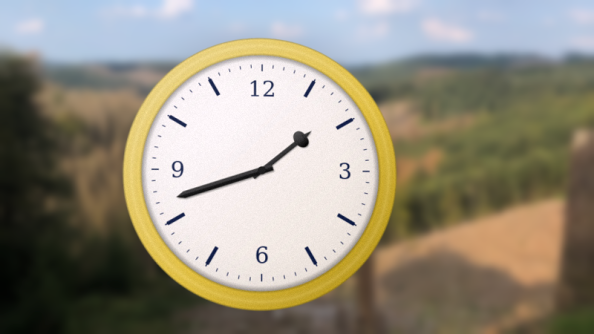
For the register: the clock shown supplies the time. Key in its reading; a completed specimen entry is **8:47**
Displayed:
**1:42**
